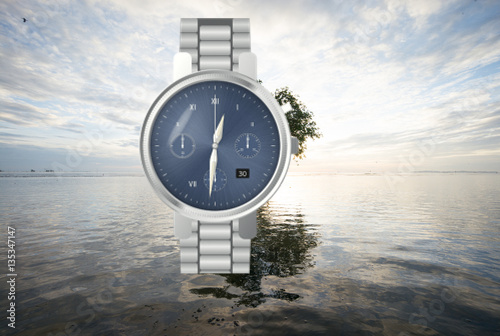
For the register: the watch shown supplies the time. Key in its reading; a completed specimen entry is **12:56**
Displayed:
**12:31**
